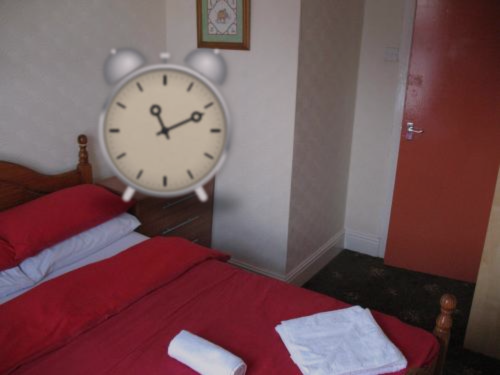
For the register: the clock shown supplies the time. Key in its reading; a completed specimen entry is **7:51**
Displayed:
**11:11**
